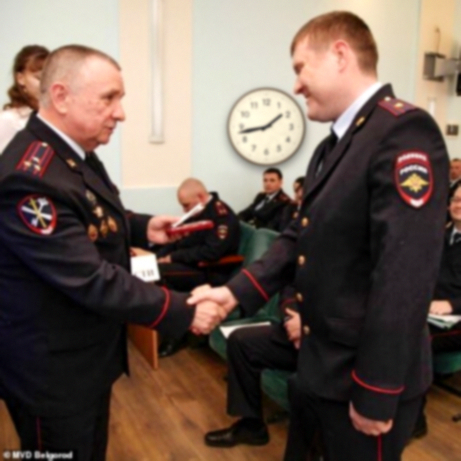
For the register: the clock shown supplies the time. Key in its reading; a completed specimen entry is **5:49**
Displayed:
**1:43**
